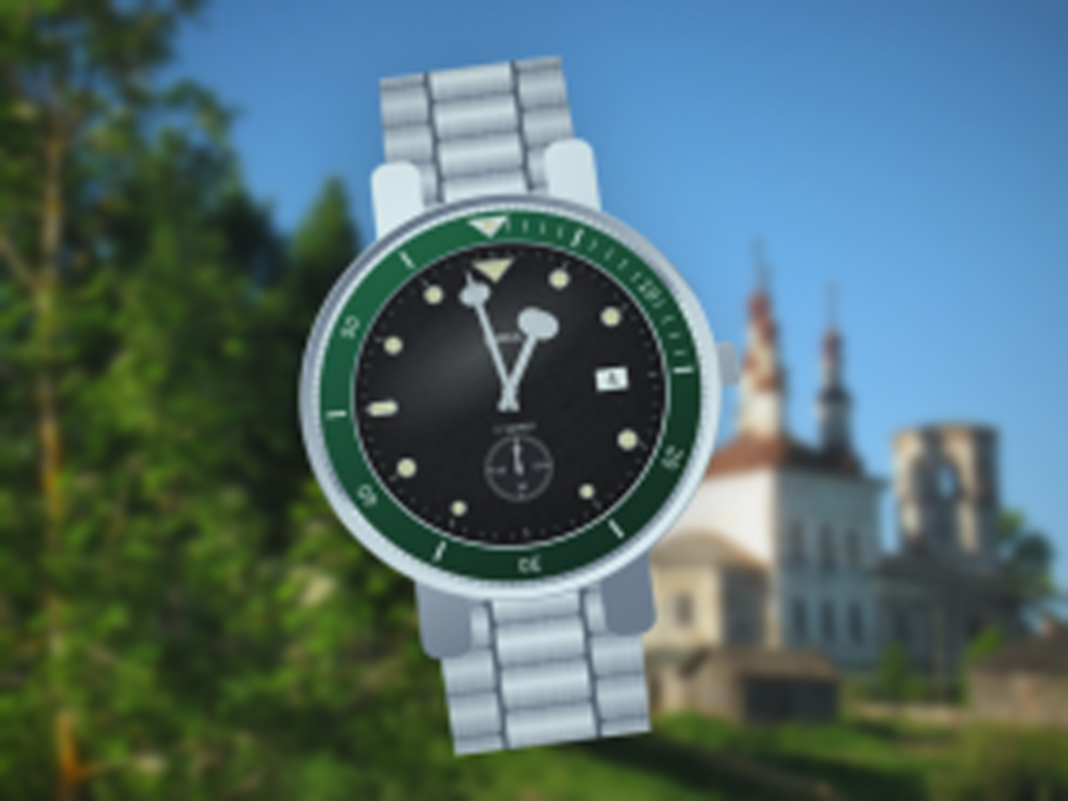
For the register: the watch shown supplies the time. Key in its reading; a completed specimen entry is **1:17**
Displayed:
**12:58**
